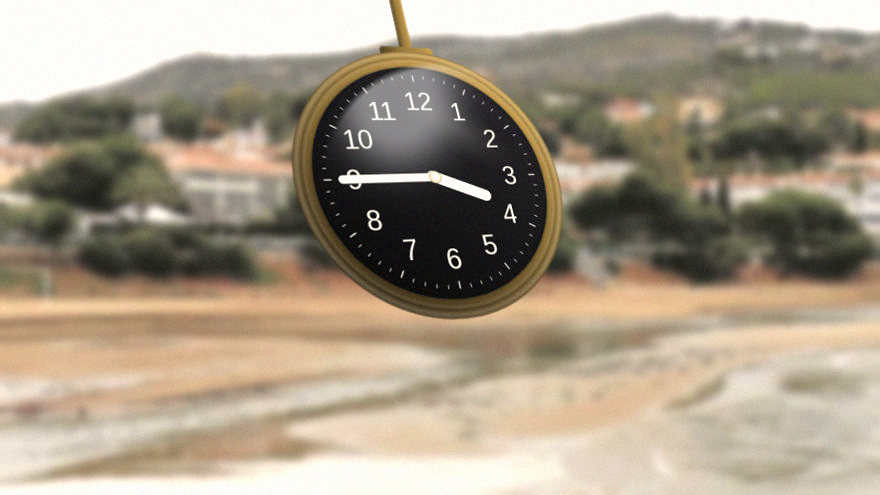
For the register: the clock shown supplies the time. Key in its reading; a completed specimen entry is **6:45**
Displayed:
**3:45**
